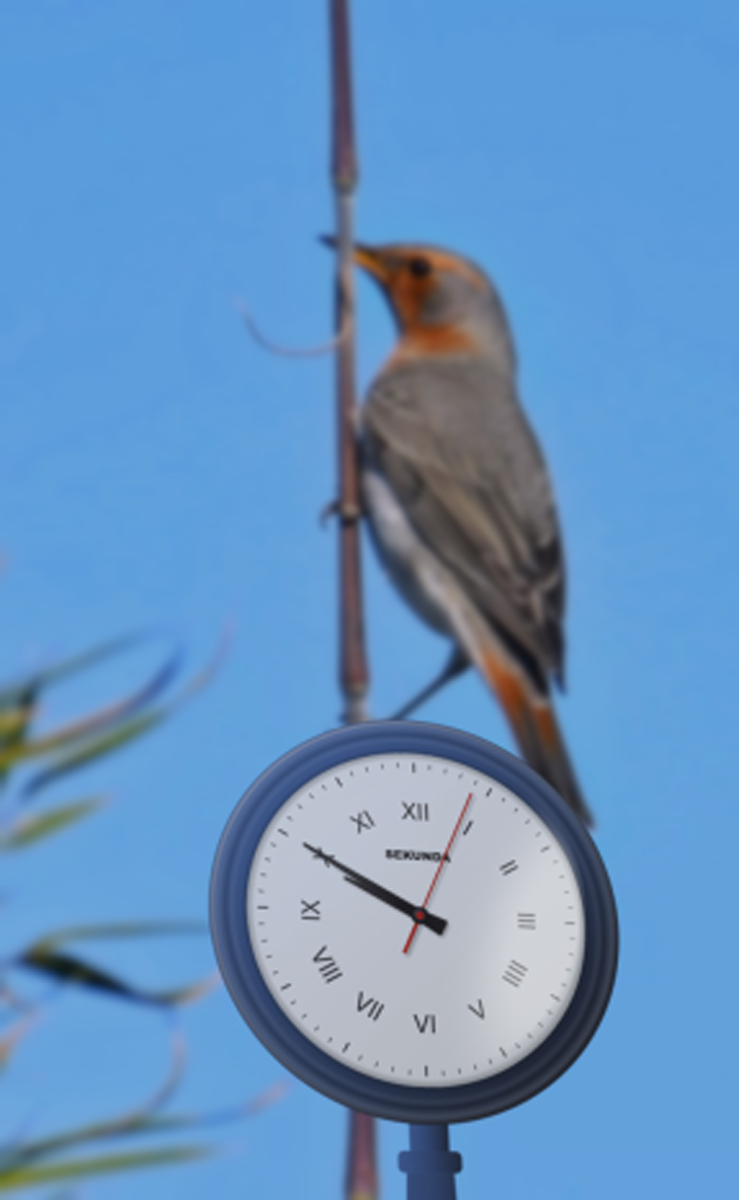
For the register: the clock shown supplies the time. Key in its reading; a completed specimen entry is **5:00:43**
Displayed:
**9:50:04**
